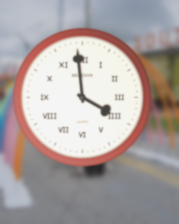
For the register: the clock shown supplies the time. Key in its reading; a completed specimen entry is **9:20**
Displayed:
**3:59**
